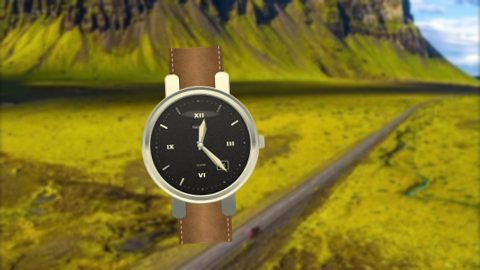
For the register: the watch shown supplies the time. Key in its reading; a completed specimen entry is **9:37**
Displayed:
**12:23**
